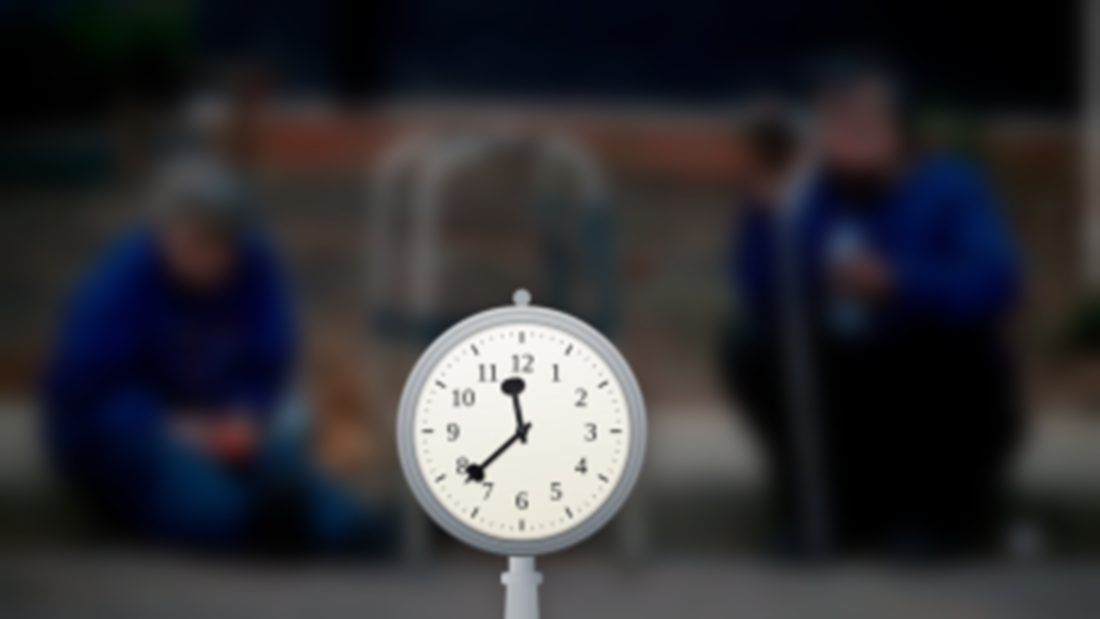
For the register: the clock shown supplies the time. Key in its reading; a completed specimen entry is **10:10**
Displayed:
**11:38**
